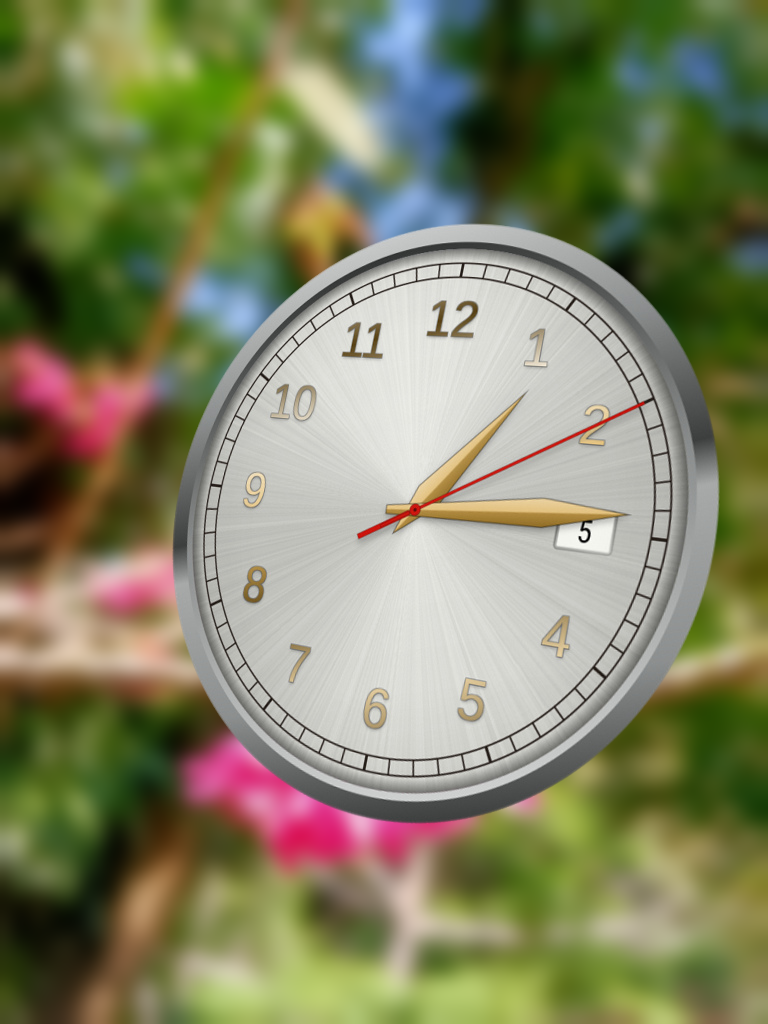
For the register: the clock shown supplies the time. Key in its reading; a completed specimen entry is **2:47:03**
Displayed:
**1:14:10**
